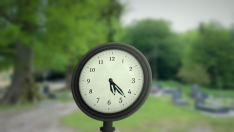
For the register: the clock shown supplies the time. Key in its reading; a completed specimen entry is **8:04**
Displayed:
**5:23**
